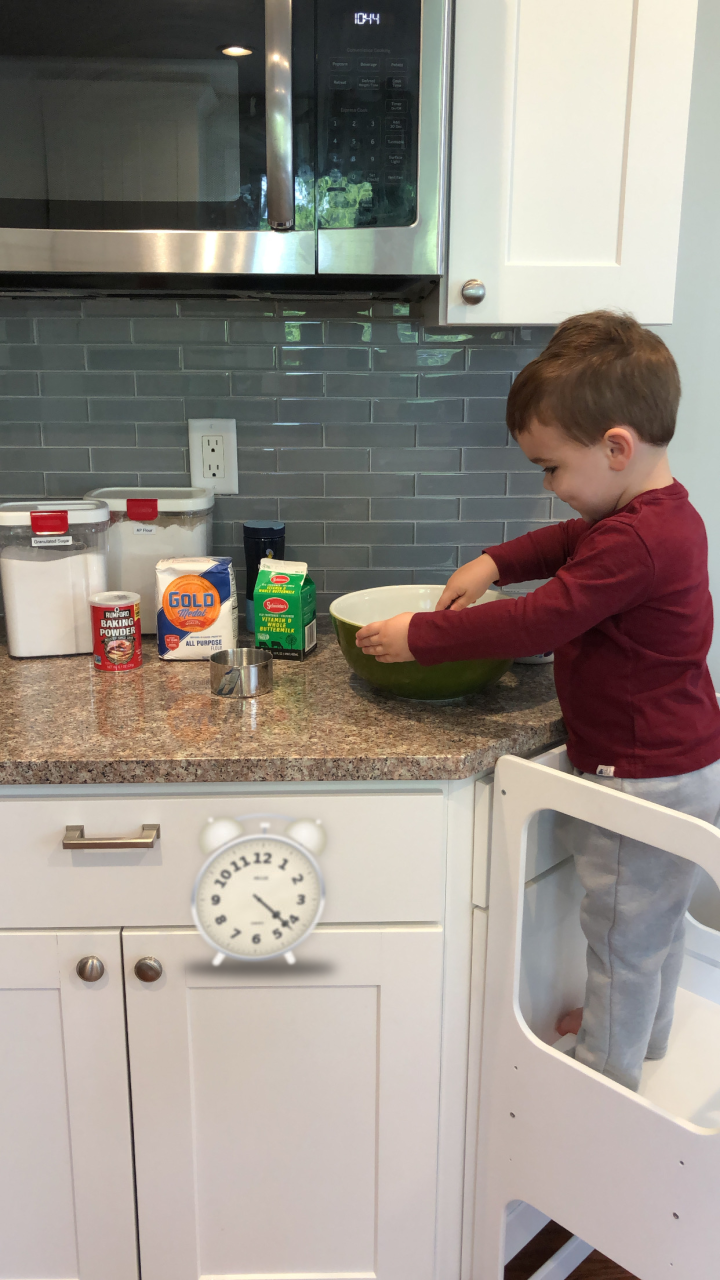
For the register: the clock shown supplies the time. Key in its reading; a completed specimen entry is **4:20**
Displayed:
**4:22**
